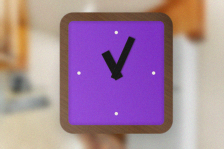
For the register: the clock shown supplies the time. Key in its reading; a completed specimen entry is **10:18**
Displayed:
**11:04**
